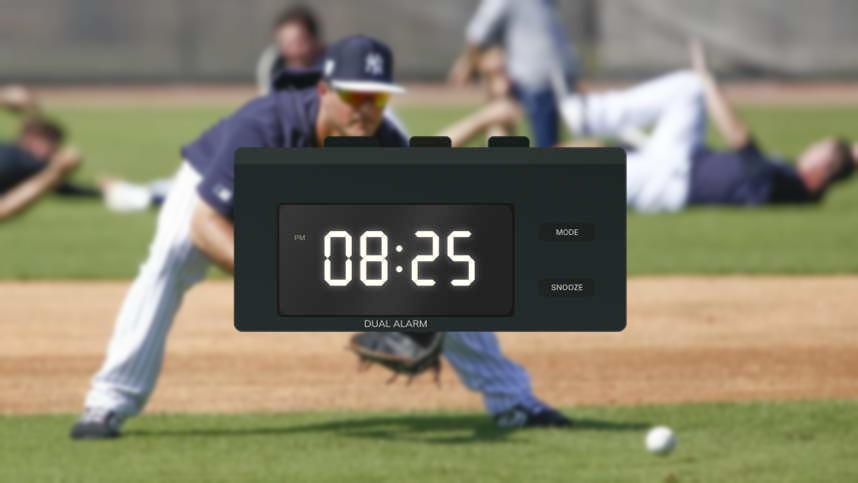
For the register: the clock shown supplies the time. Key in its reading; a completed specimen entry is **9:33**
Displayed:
**8:25**
